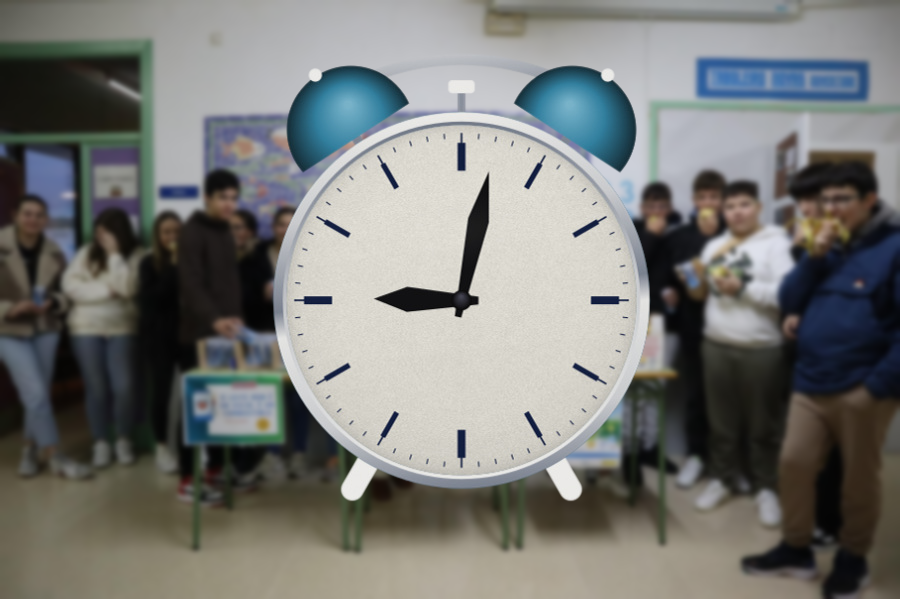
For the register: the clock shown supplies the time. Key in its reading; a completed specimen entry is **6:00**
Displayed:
**9:02**
